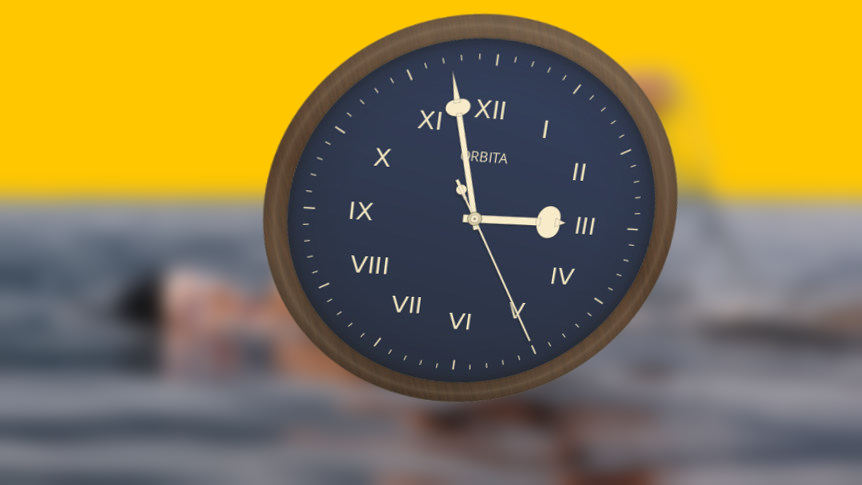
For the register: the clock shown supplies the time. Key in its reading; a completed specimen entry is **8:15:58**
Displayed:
**2:57:25**
